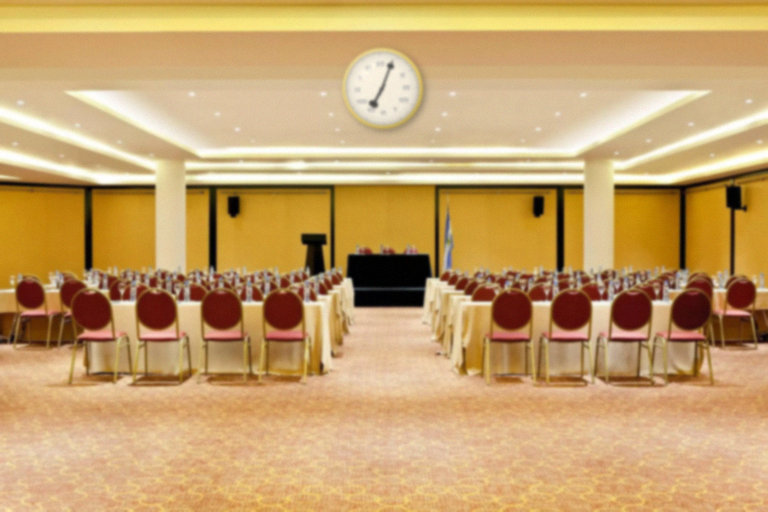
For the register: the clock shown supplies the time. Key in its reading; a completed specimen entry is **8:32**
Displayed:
**7:04**
